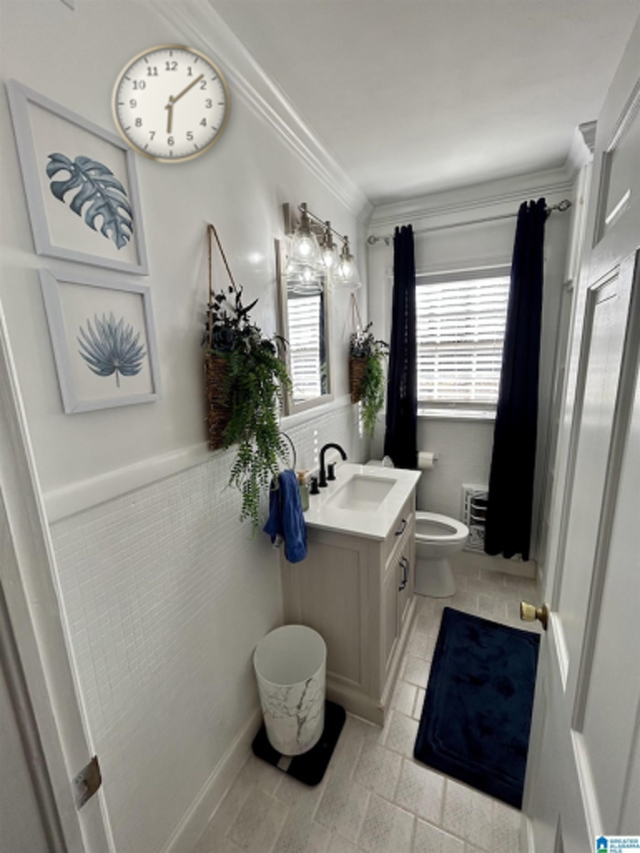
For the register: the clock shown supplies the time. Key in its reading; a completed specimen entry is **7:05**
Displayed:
**6:08**
